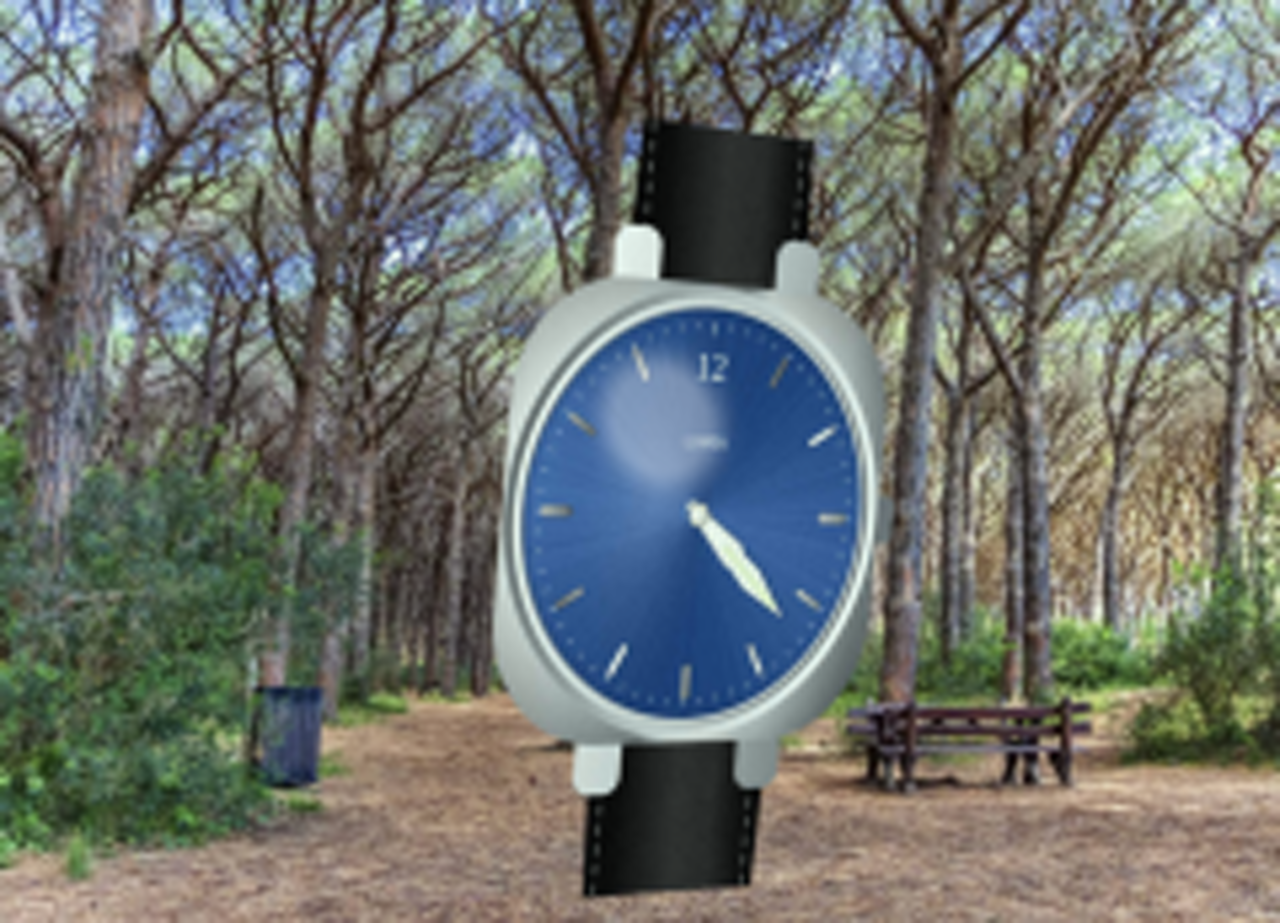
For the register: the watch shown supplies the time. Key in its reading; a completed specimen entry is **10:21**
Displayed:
**4:22**
